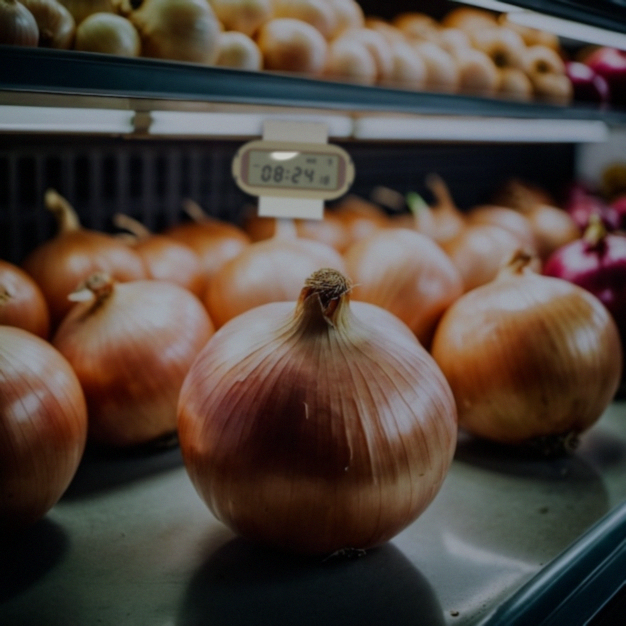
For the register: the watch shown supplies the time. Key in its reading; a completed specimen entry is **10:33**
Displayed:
**8:24**
